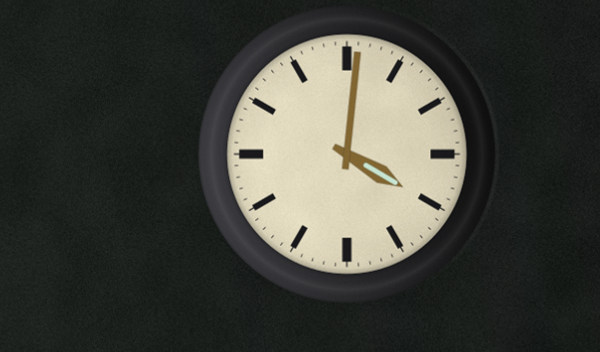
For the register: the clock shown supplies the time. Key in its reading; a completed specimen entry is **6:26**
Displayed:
**4:01**
